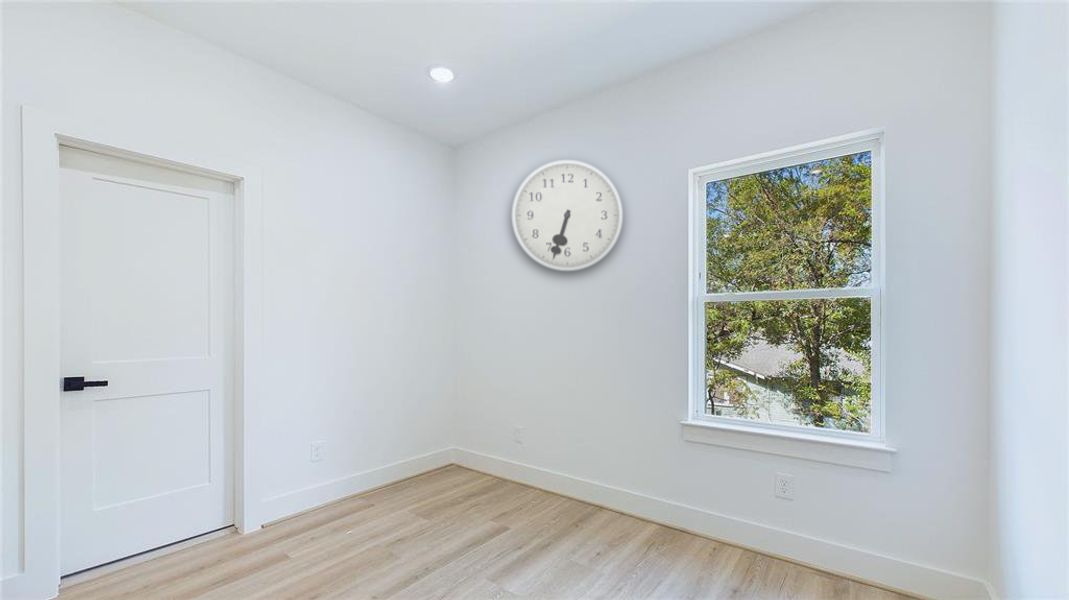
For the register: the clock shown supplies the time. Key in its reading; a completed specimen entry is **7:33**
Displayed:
**6:33**
